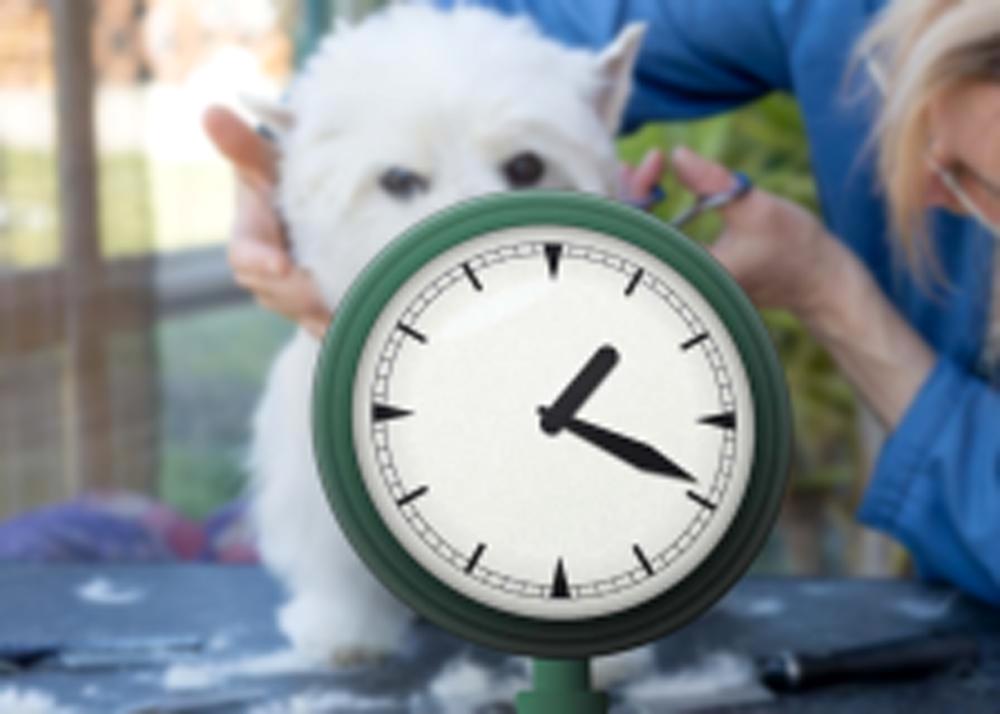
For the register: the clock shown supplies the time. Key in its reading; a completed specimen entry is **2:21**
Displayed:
**1:19**
